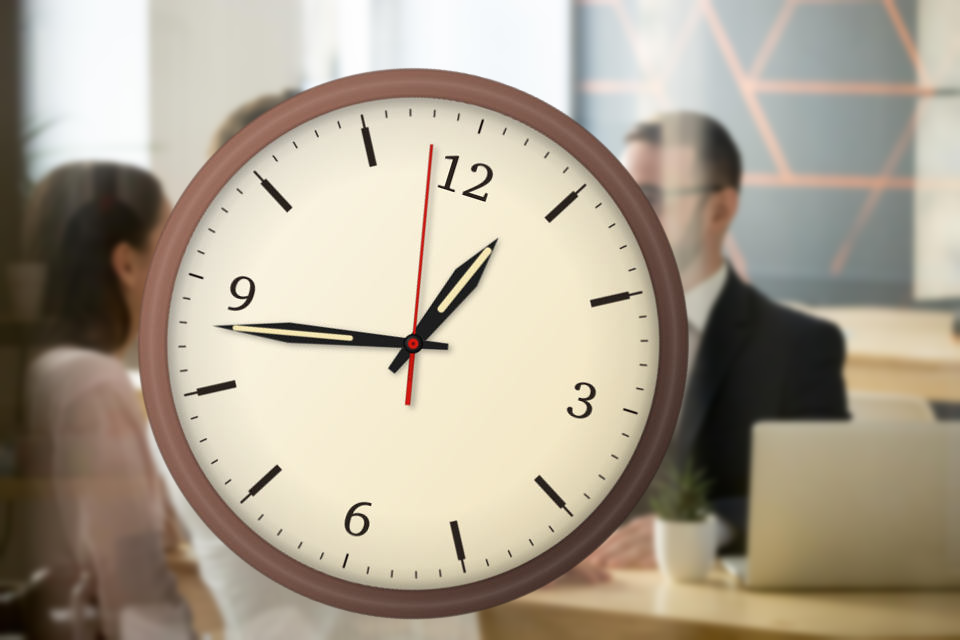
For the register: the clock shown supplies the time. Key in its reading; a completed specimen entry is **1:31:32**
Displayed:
**12:42:58**
